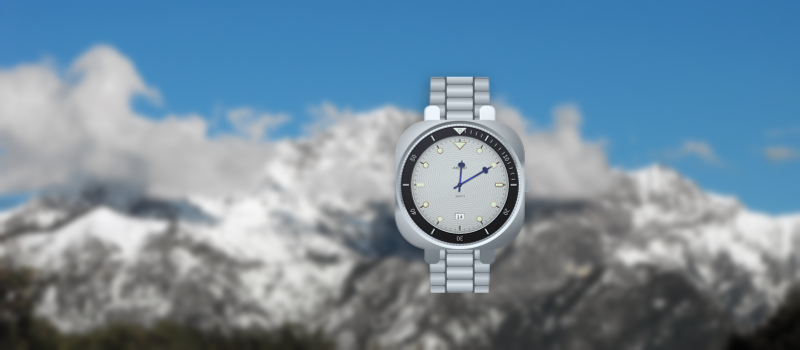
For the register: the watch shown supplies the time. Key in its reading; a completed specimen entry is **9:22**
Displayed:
**12:10**
